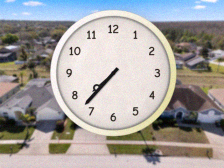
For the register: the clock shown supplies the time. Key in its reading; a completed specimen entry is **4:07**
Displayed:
**7:37**
